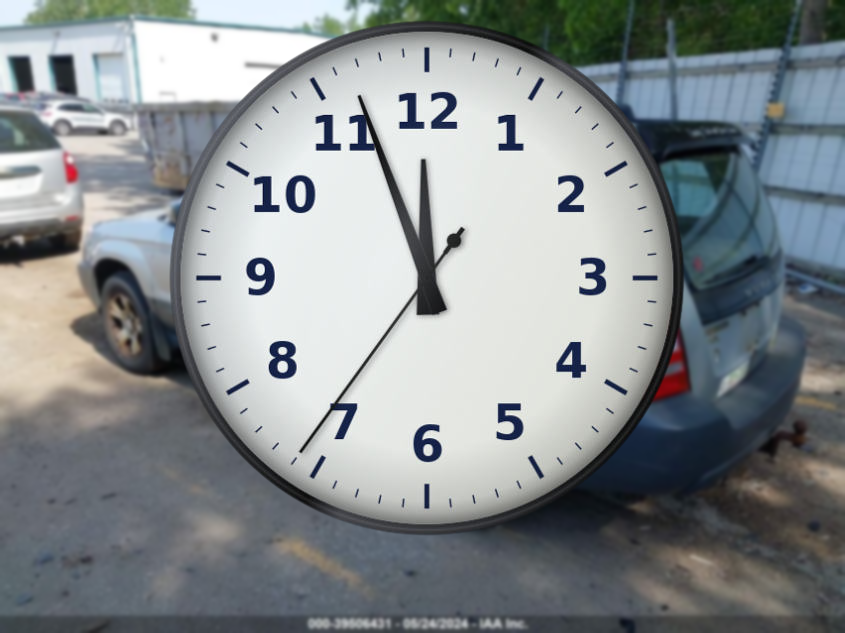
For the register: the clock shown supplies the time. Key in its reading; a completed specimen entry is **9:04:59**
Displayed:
**11:56:36**
